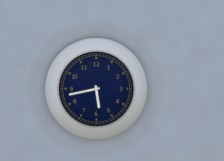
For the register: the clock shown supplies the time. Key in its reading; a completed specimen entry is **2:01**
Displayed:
**5:43**
